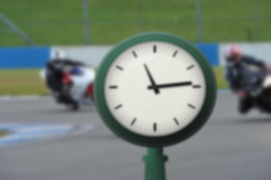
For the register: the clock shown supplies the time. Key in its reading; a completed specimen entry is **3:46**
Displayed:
**11:14**
